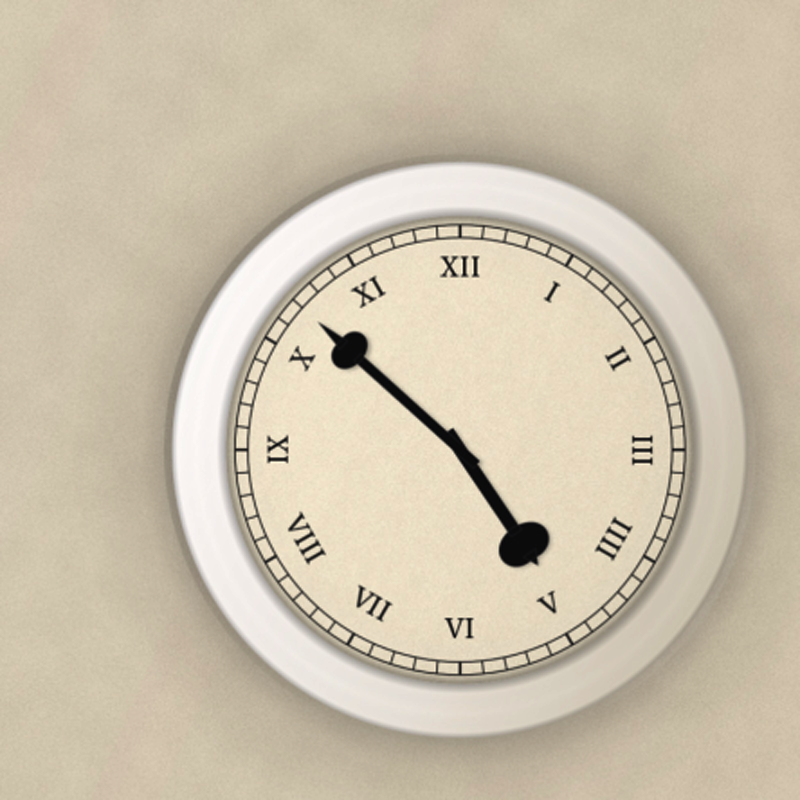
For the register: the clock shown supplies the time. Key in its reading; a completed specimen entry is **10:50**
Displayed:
**4:52**
